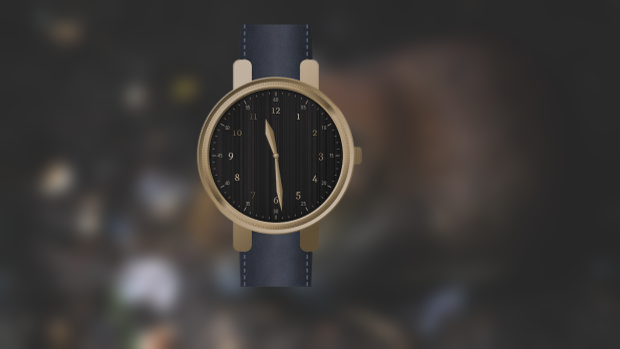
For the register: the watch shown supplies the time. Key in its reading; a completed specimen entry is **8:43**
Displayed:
**11:29**
